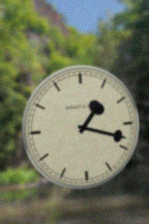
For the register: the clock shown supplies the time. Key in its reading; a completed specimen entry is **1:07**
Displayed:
**1:18**
